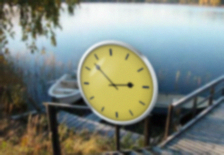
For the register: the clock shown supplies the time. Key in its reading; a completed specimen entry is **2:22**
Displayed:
**2:53**
